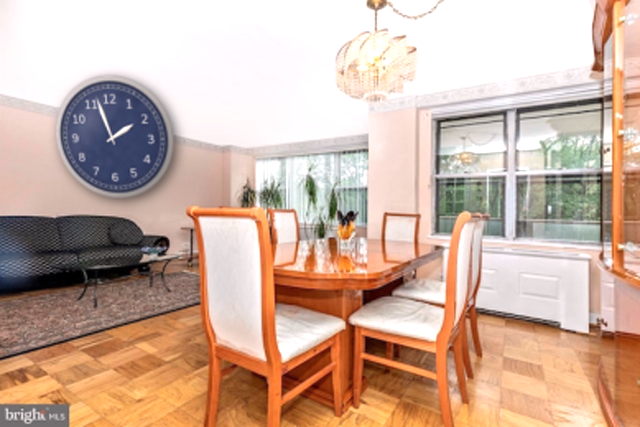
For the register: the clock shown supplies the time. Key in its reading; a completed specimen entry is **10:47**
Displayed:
**1:57**
